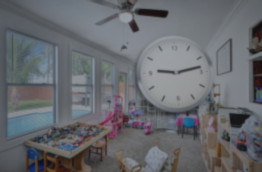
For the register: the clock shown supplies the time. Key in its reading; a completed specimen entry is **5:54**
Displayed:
**9:13**
